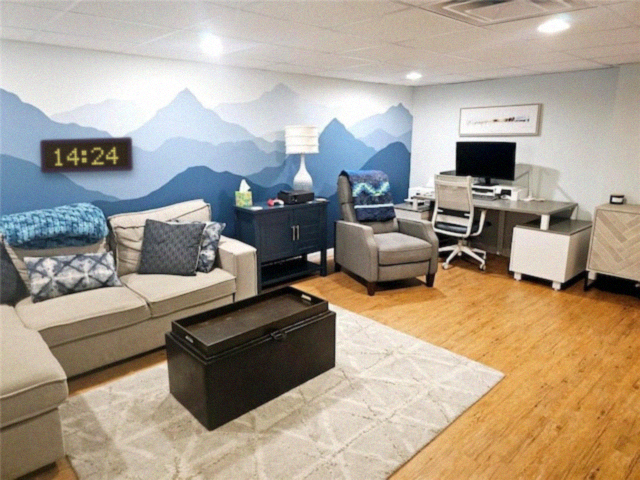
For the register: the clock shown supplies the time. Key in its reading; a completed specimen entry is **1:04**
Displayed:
**14:24**
